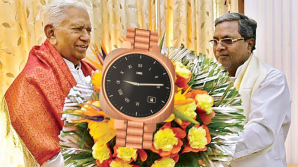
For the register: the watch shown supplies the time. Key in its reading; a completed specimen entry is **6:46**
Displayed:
**9:14**
